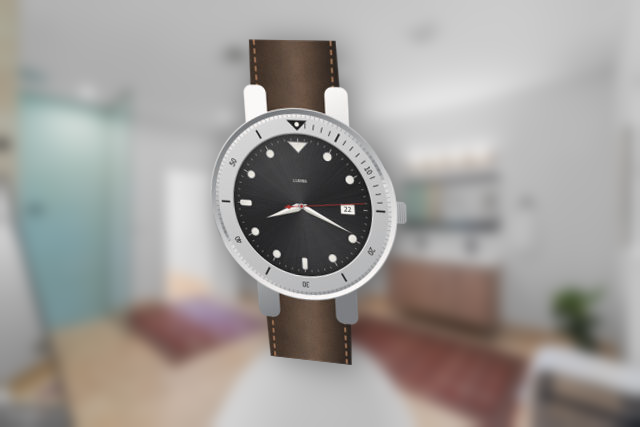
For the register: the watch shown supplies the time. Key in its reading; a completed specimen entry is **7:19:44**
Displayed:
**8:19:14**
